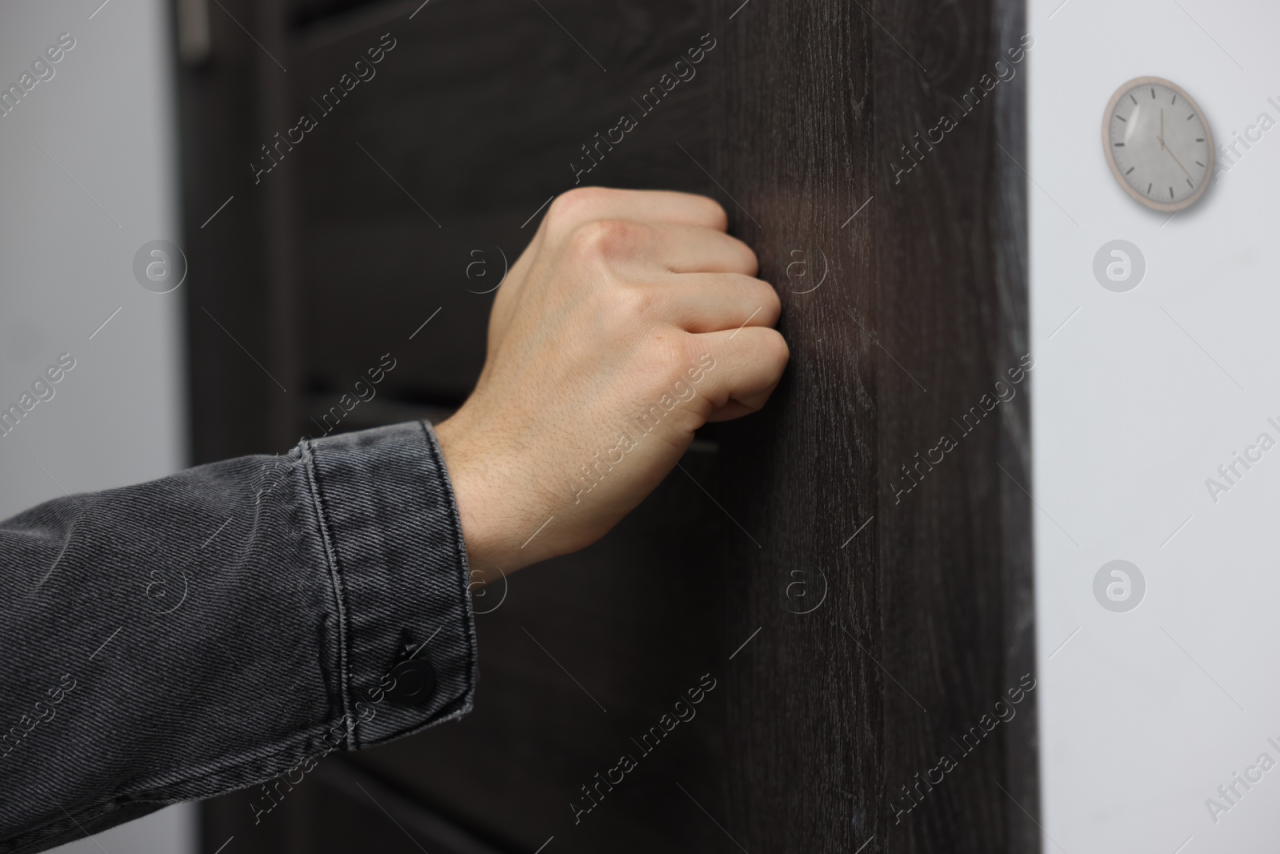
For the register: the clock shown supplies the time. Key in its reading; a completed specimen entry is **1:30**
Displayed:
**12:24**
